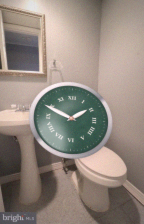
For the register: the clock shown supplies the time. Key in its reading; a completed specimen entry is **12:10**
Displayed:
**1:49**
